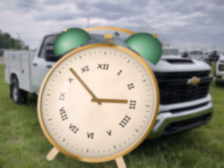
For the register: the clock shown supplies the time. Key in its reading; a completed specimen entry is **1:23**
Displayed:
**2:52**
